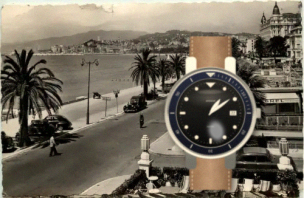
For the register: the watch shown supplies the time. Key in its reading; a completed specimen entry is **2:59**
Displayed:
**1:09**
